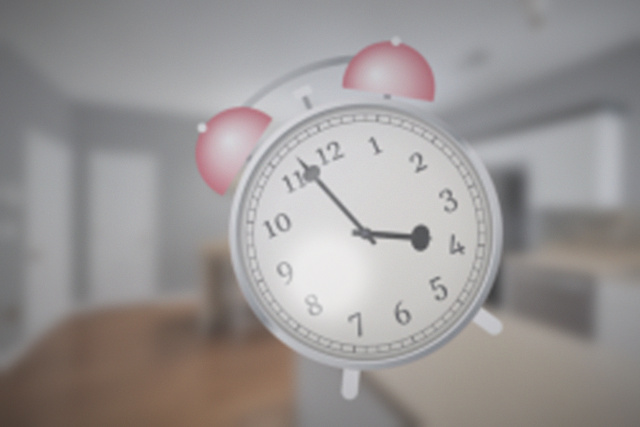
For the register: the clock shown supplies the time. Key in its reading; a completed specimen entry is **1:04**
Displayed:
**3:57**
